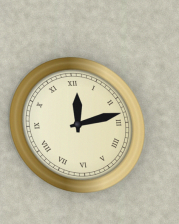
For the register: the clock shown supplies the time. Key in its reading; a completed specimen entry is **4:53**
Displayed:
**12:13**
